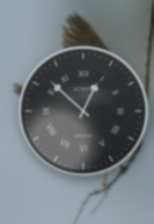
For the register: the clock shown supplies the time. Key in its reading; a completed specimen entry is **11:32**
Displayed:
**12:52**
